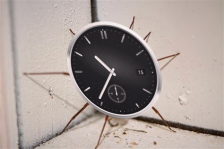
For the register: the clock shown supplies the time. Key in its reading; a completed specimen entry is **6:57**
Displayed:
**10:36**
